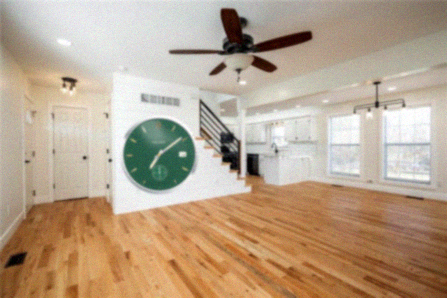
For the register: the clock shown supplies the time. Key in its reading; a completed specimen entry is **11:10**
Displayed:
**7:09**
